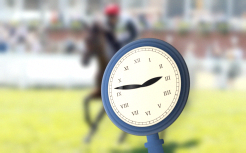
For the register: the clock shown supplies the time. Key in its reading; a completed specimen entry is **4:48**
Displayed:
**2:47**
